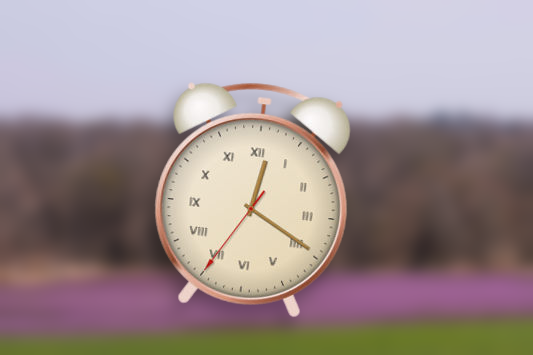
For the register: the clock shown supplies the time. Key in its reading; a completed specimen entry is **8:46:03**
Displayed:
**12:19:35**
